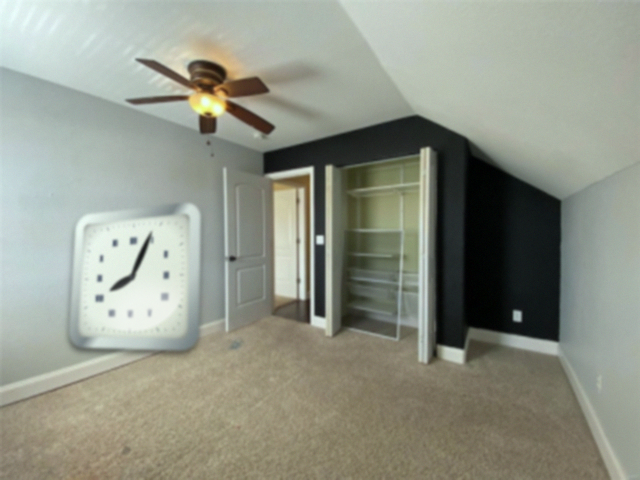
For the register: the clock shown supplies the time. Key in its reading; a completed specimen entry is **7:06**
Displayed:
**8:04**
